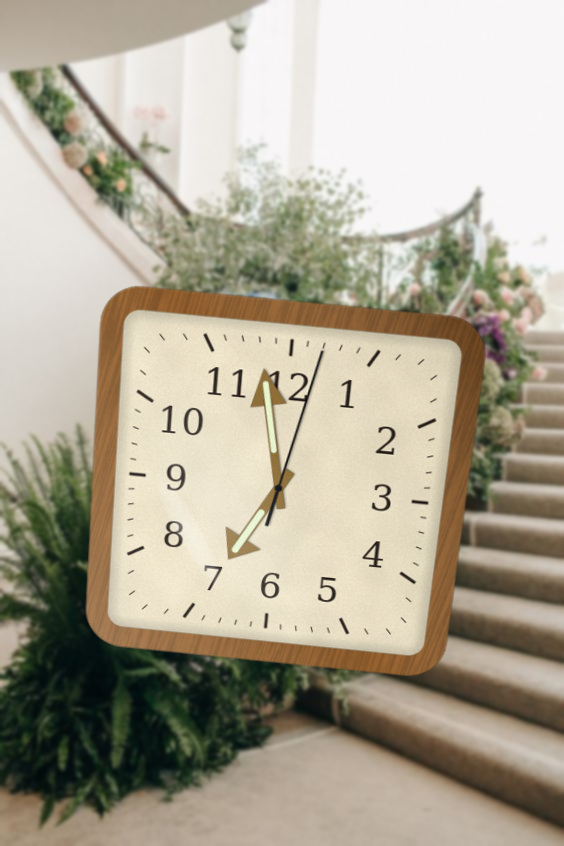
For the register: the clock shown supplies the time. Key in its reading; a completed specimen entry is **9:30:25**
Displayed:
**6:58:02**
